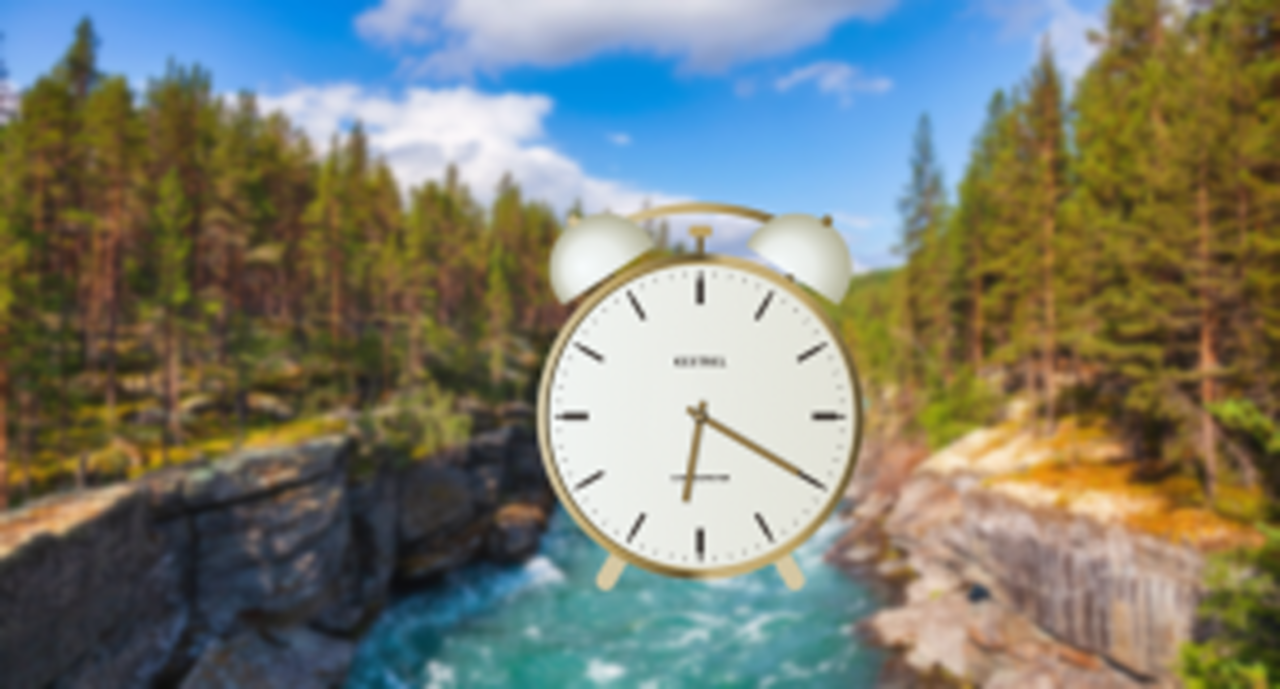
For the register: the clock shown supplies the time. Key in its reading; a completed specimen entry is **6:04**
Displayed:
**6:20**
